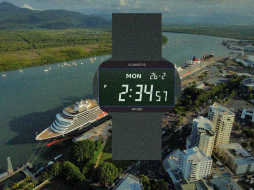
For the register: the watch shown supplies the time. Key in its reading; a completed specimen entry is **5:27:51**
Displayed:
**2:34:57**
